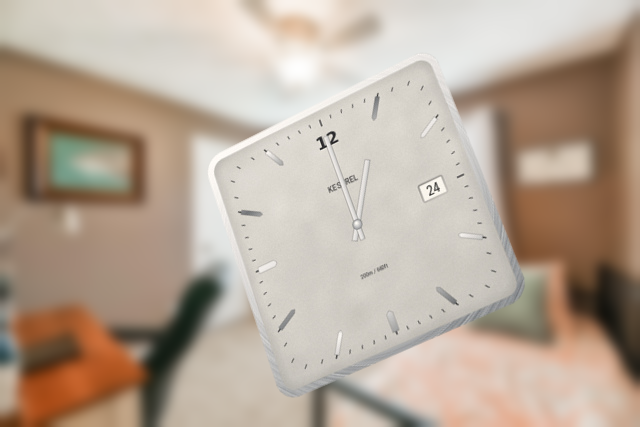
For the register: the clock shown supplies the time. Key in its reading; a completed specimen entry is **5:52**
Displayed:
**1:00**
